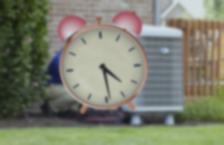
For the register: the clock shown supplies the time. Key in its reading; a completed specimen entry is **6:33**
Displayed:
**4:29**
